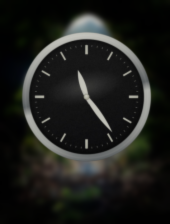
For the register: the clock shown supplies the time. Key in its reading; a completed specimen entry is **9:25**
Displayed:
**11:24**
